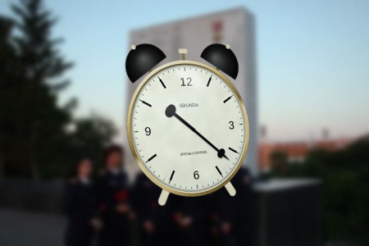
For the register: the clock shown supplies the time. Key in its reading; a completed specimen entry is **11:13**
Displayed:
**10:22**
